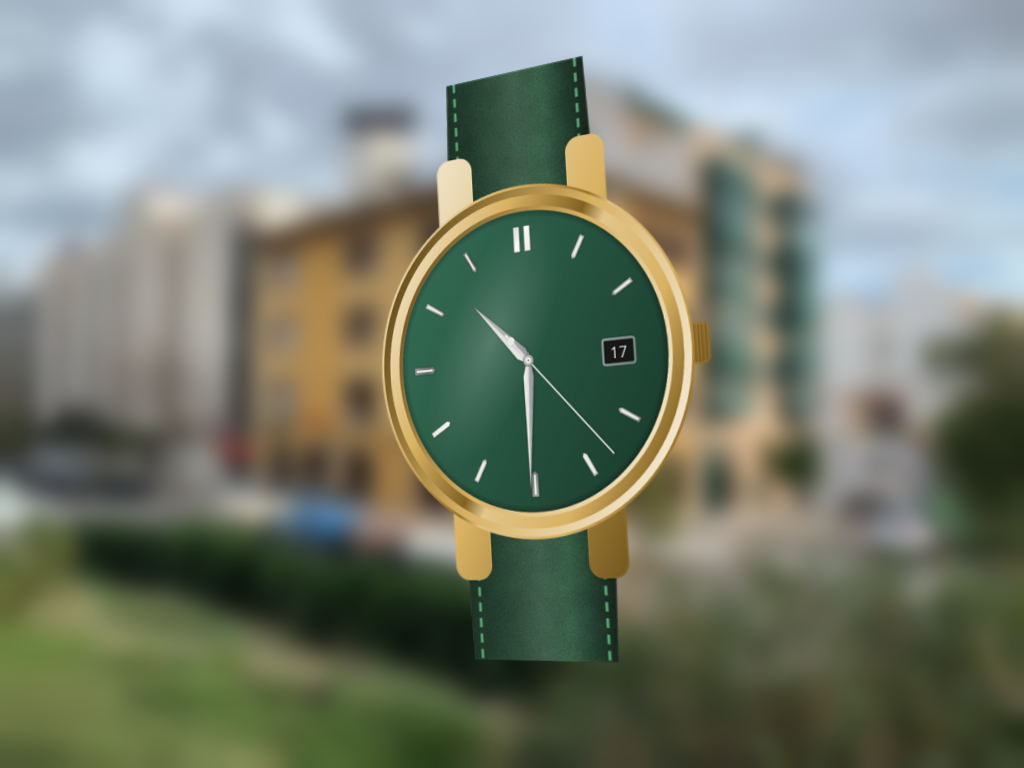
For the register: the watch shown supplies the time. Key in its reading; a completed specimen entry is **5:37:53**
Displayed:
**10:30:23**
